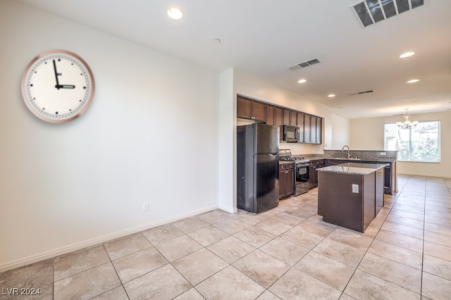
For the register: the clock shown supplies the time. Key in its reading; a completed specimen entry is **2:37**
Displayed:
**2:58**
